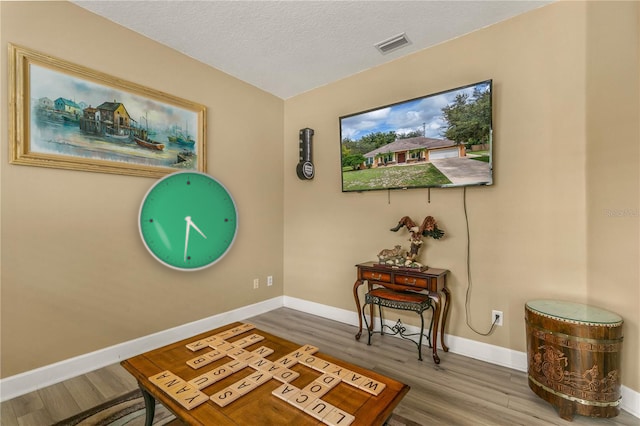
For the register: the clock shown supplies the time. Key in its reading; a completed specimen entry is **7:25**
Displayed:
**4:31**
